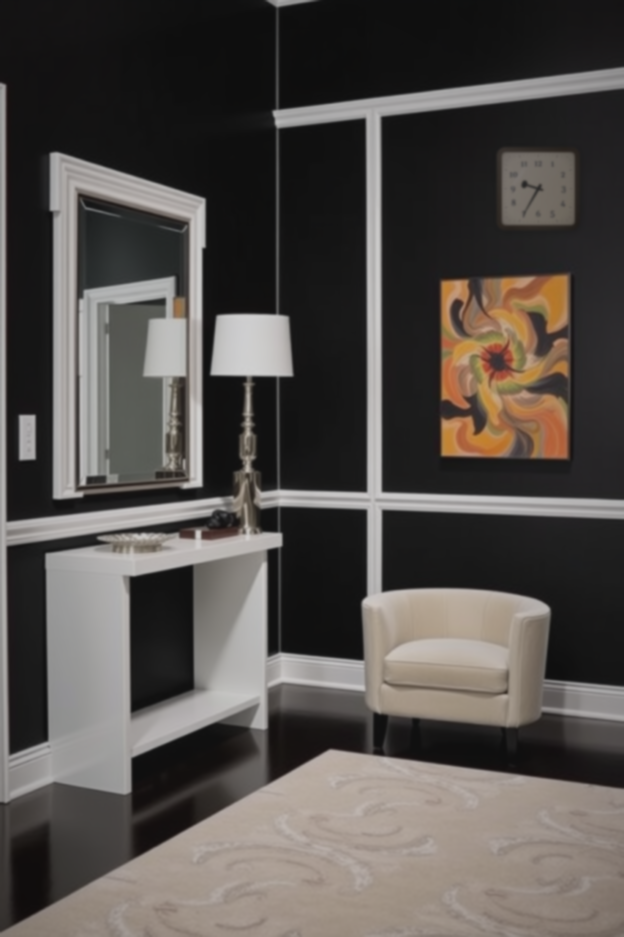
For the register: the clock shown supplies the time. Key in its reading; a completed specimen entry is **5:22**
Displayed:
**9:35**
